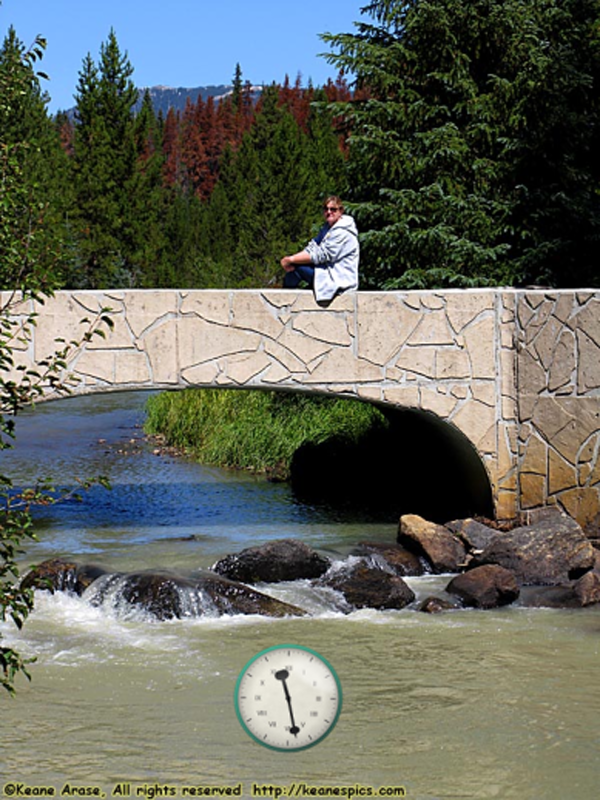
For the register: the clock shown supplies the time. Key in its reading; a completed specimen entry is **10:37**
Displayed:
**11:28**
